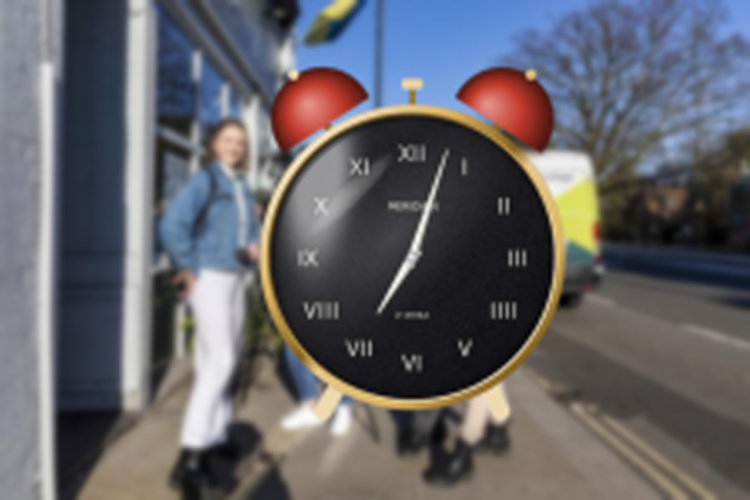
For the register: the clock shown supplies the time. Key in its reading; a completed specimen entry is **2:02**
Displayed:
**7:03**
